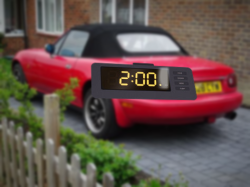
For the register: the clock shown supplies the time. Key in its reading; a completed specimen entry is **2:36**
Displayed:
**2:00**
